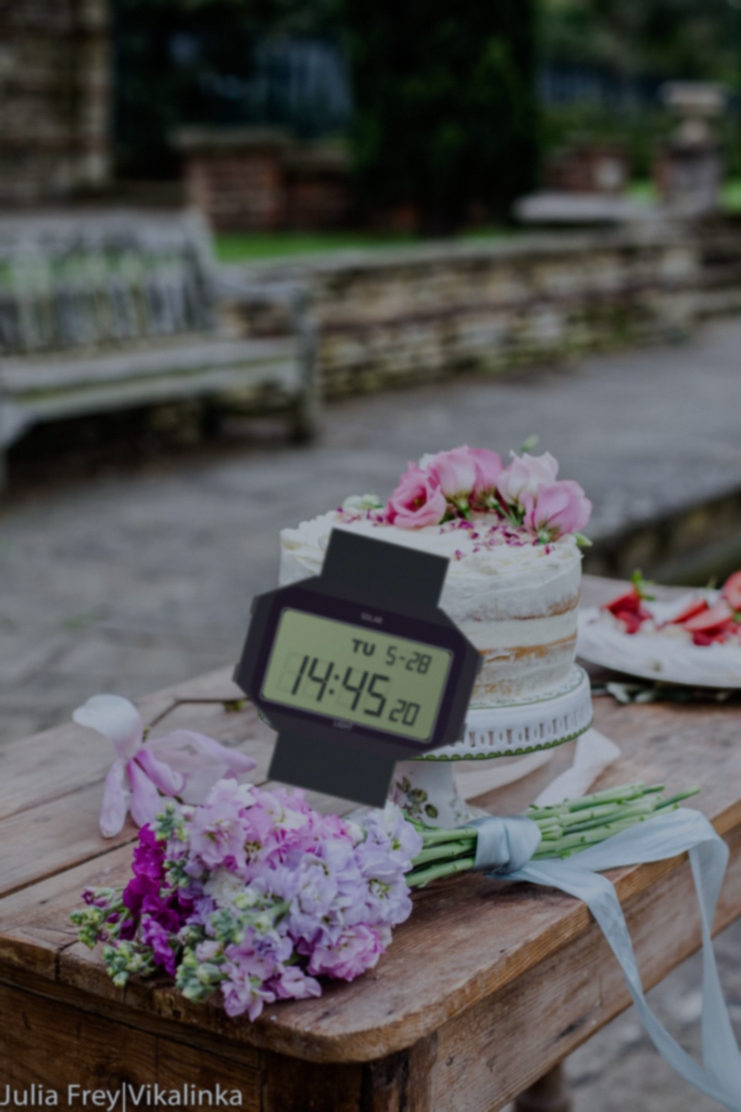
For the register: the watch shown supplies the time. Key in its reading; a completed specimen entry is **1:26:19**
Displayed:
**14:45:20**
